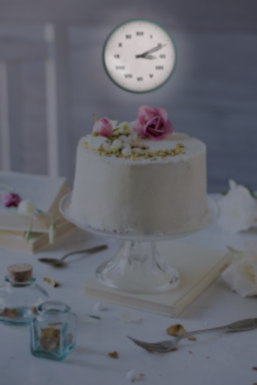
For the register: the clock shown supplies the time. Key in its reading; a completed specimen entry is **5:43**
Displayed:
**3:11**
